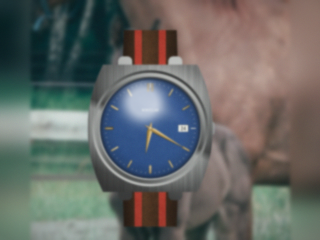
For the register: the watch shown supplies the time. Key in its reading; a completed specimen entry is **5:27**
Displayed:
**6:20**
